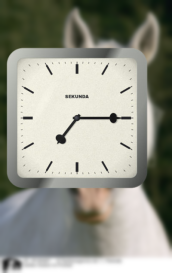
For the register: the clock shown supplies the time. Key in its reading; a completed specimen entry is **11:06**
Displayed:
**7:15**
